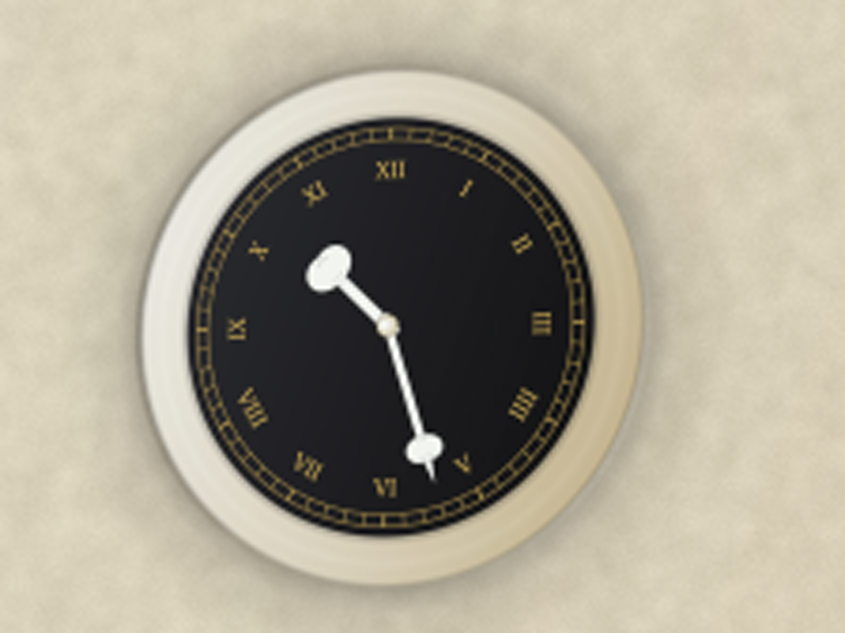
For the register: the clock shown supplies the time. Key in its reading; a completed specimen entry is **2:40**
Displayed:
**10:27**
